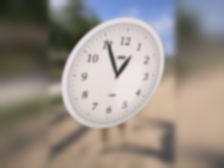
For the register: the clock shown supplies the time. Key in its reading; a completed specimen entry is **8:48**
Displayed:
**12:55**
